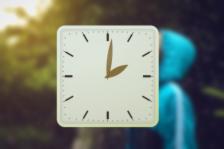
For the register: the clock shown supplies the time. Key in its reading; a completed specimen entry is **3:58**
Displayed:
**2:01**
